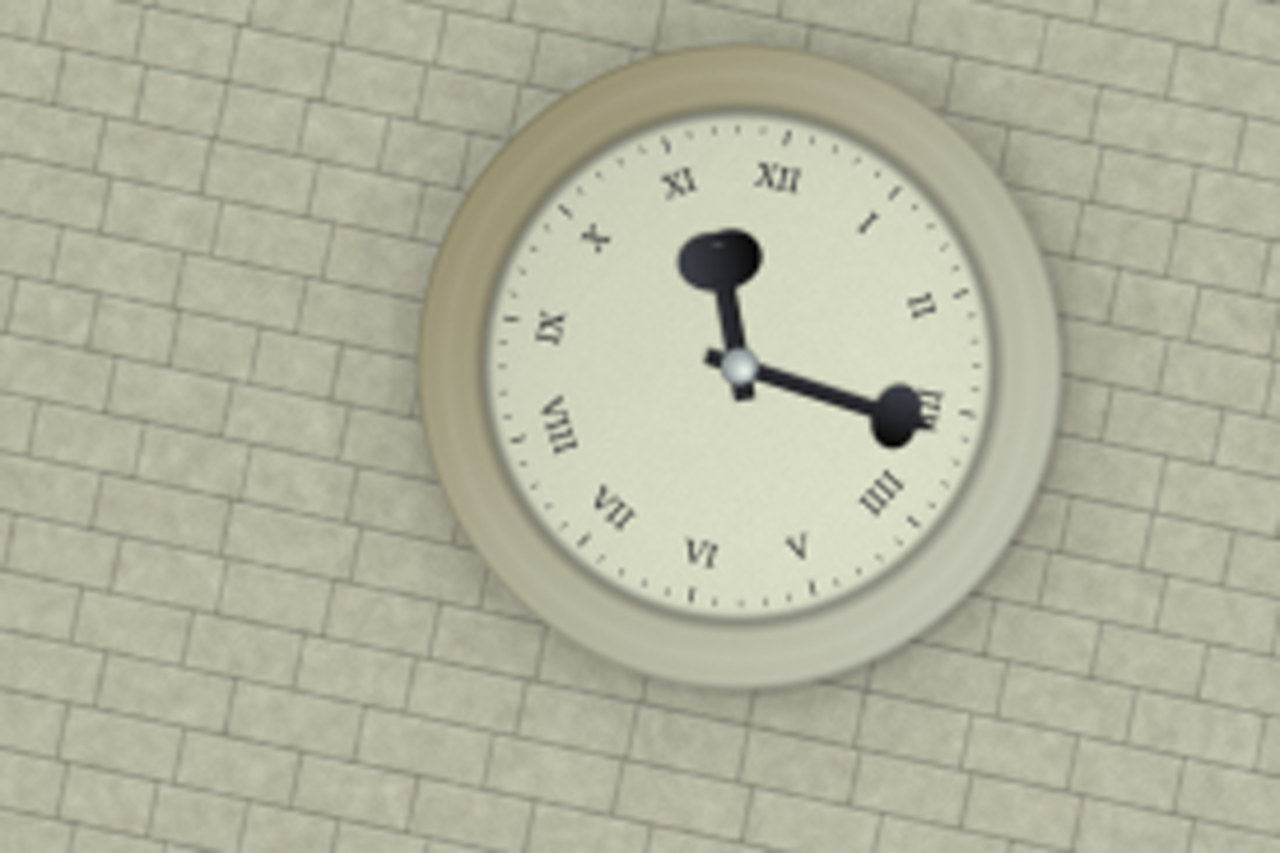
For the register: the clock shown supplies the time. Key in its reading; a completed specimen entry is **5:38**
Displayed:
**11:16**
